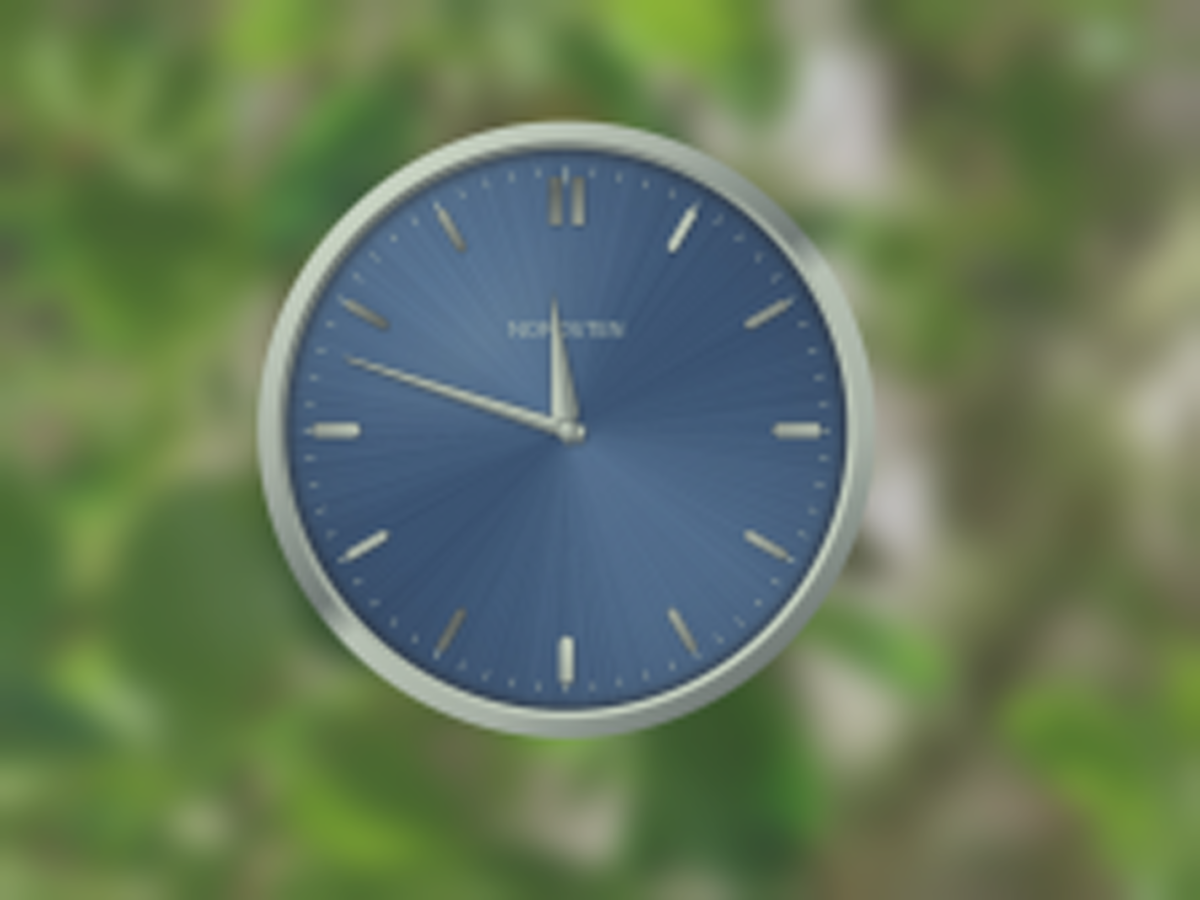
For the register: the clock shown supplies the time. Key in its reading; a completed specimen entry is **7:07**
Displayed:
**11:48**
